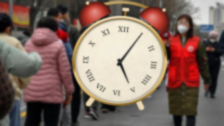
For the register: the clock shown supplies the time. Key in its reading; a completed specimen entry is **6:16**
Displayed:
**5:05**
